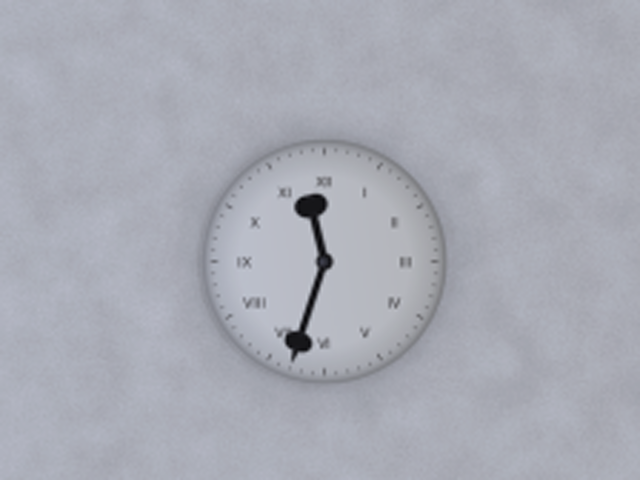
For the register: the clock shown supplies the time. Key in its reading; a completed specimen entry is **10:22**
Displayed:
**11:33**
